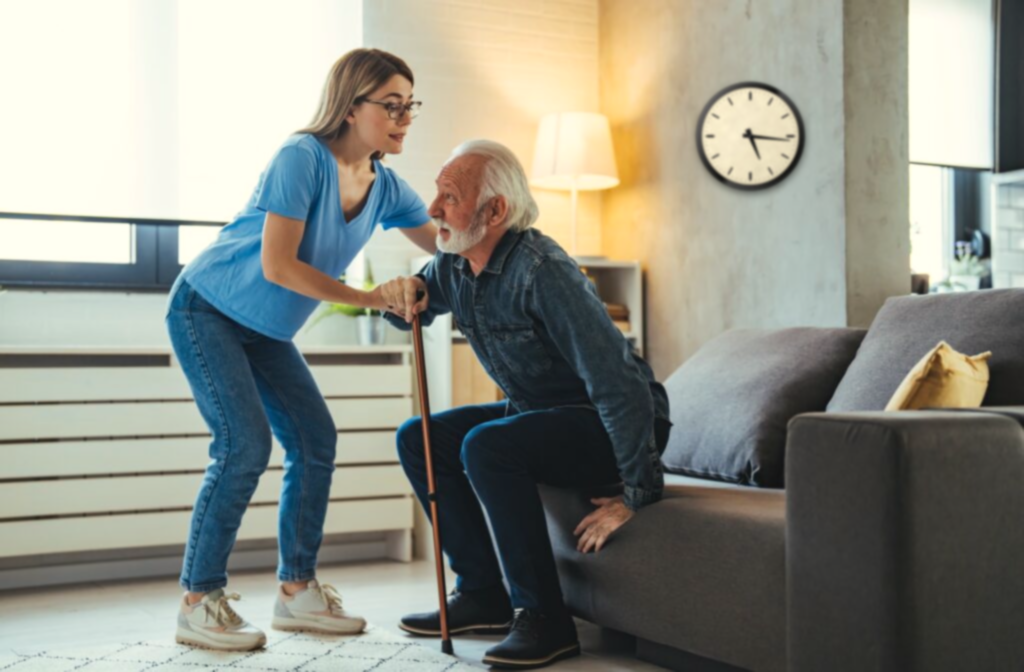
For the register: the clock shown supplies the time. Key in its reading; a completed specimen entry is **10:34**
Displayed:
**5:16**
